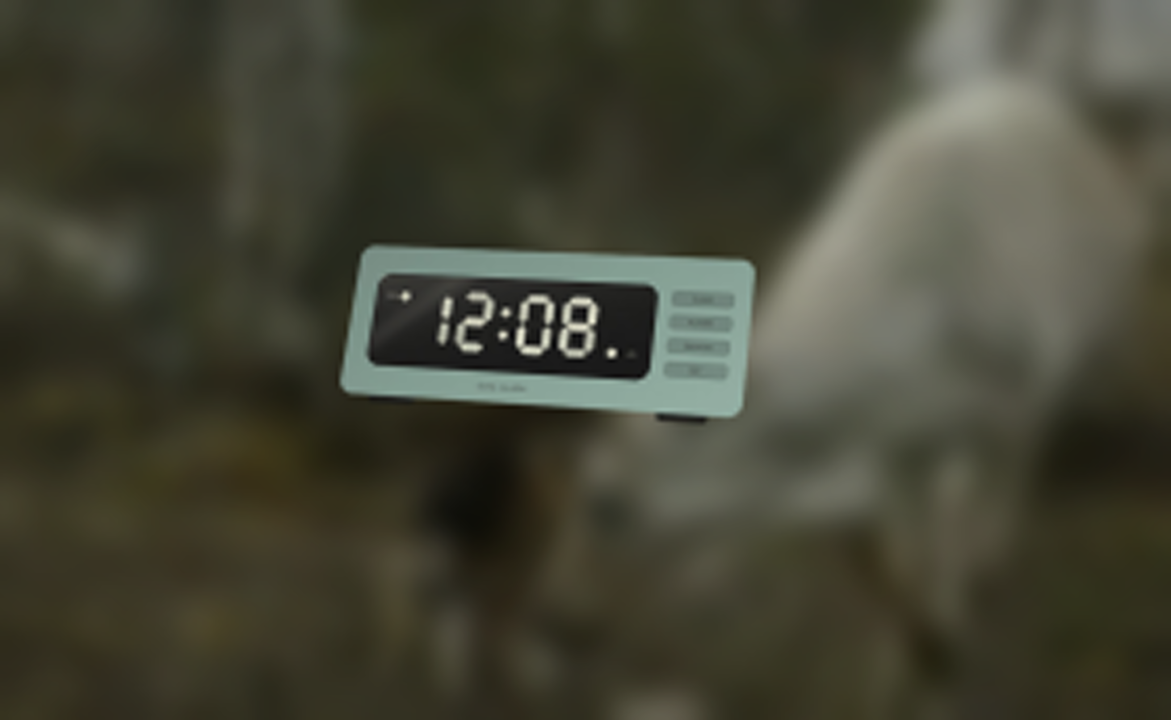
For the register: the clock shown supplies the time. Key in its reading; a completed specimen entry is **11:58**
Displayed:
**12:08**
